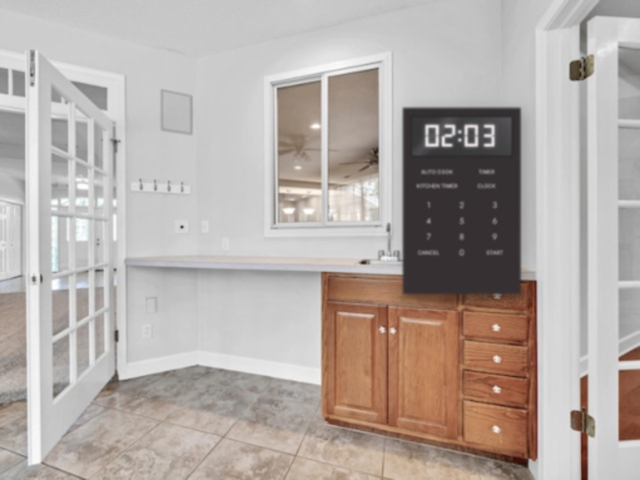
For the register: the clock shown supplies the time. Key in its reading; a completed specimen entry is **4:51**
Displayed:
**2:03**
